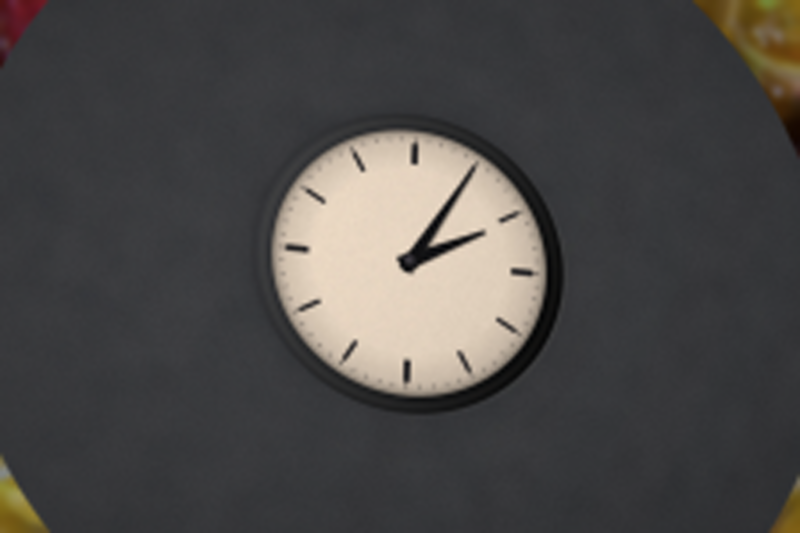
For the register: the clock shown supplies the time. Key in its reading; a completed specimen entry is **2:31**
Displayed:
**2:05**
